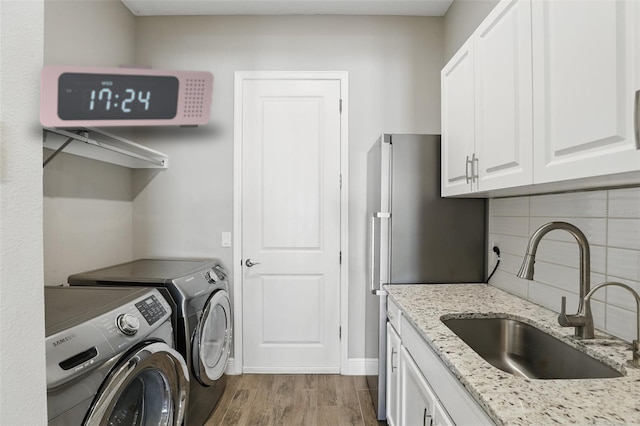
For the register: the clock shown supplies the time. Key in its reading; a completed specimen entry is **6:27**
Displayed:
**17:24**
